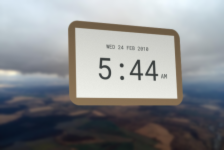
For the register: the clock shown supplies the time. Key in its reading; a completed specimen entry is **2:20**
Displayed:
**5:44**
